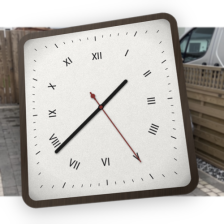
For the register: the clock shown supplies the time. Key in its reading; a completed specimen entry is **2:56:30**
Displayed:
**1:38:25**
